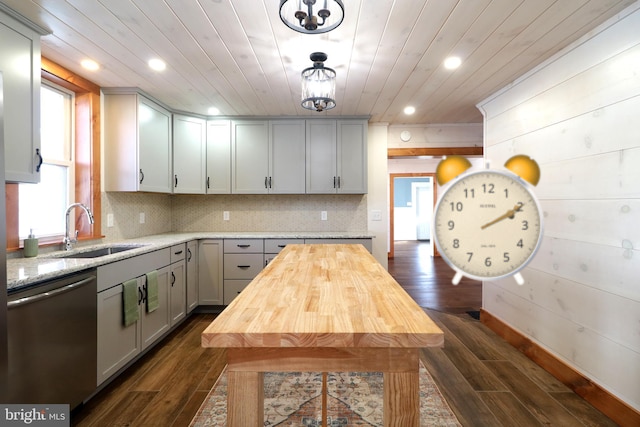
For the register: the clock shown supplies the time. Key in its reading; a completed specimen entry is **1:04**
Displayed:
**2:10**
